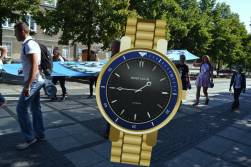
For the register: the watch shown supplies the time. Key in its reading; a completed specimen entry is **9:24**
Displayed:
**1:45**
